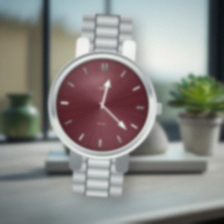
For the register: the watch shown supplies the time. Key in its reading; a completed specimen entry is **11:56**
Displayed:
**12:22**
